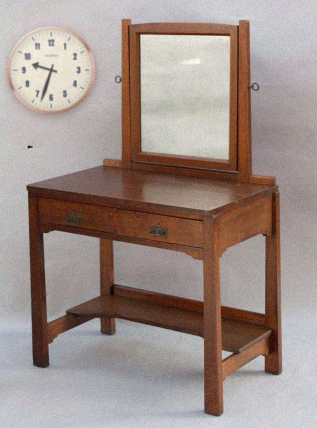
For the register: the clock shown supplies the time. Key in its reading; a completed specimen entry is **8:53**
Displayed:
**9:33**
